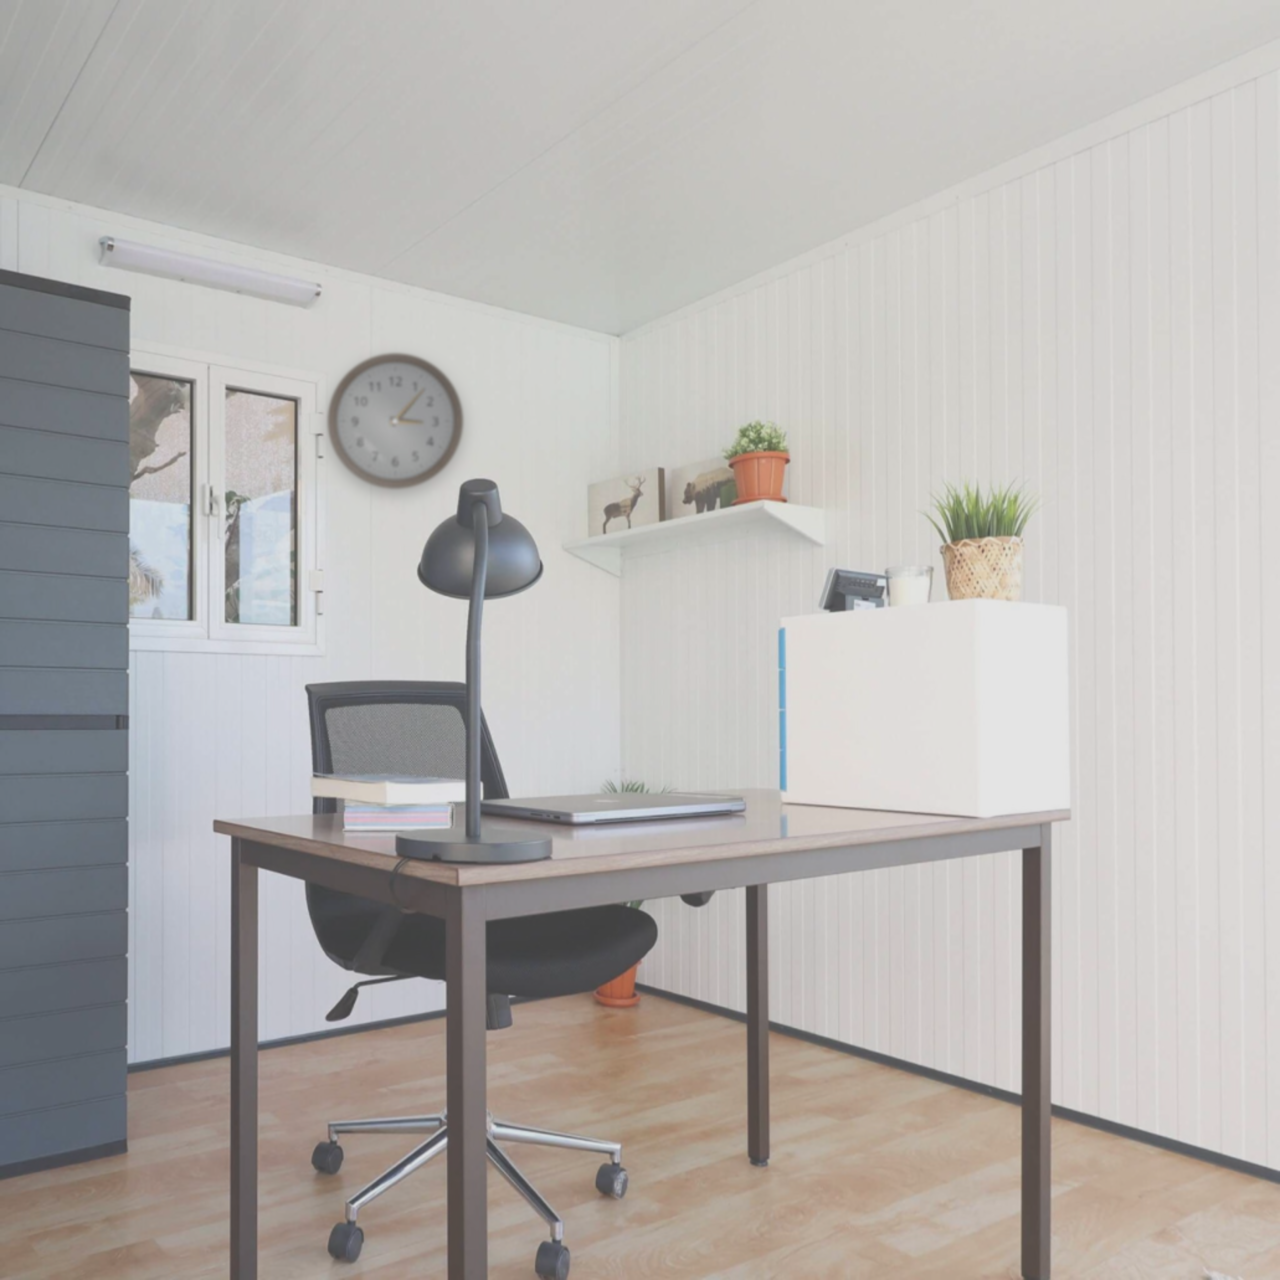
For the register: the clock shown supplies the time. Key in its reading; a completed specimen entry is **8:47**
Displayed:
**3:07**
